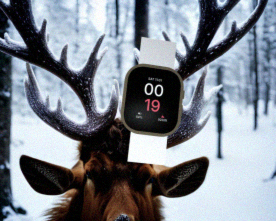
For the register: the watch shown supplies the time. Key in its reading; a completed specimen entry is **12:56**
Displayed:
**0:19**
